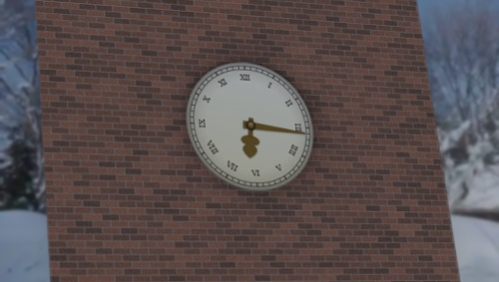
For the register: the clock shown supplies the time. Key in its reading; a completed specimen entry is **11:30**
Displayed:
**6:16**
